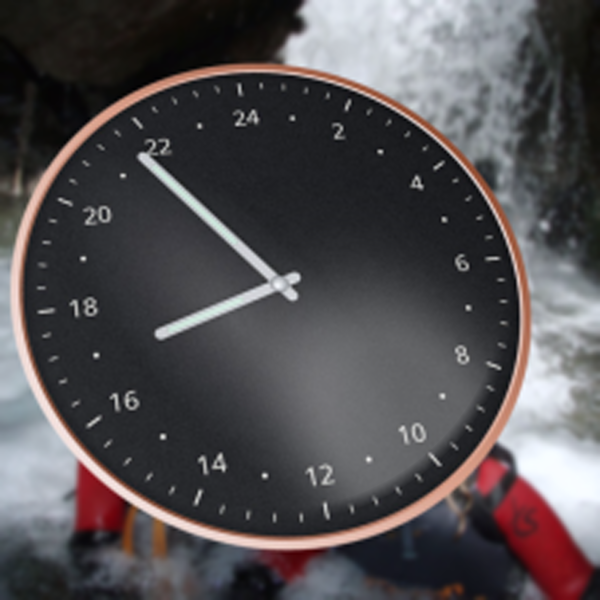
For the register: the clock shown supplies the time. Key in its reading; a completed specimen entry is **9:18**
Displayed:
**16:54**
